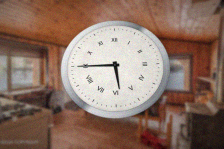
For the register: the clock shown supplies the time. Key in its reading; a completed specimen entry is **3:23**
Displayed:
**5:45**
